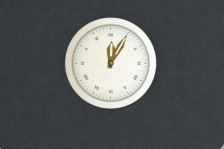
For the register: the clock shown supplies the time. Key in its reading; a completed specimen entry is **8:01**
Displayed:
**12:05**
